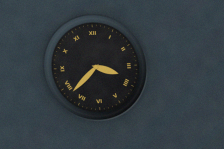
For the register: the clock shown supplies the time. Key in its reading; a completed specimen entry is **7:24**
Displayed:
**3:38**
